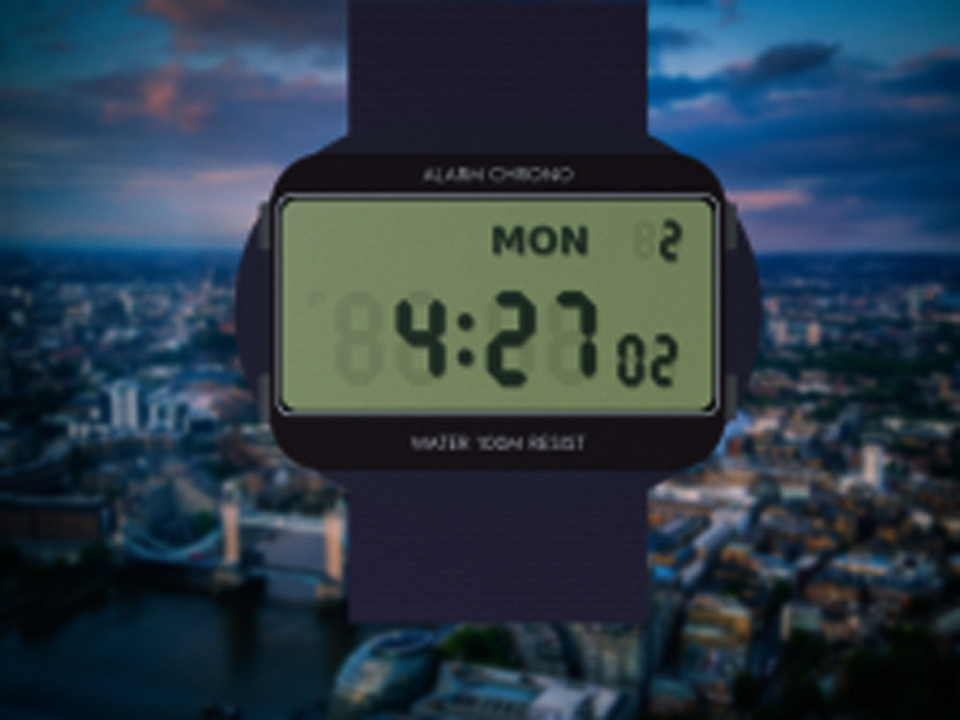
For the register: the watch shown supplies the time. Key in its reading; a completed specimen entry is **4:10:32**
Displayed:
**4:27:02**
